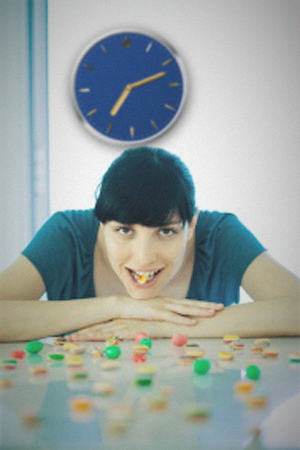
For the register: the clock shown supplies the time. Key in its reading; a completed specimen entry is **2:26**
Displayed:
**7:12**
